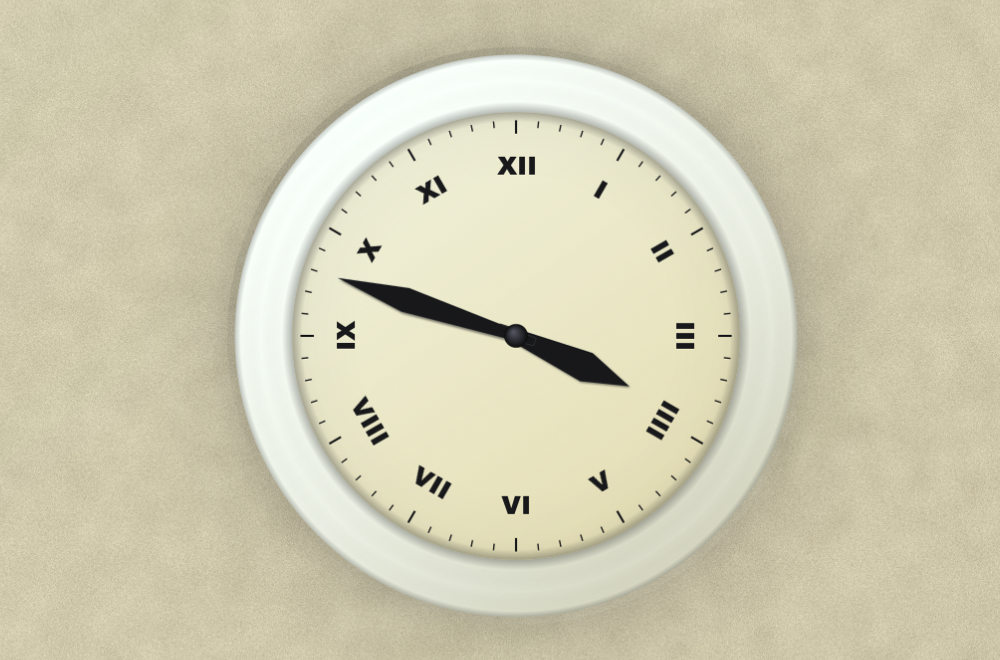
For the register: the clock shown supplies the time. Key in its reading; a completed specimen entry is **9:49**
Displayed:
**3:48**
